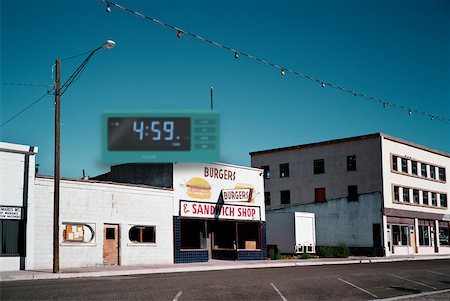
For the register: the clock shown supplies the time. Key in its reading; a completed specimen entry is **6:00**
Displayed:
**4:59**
